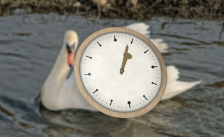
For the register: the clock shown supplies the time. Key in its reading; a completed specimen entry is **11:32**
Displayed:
**1:04**
